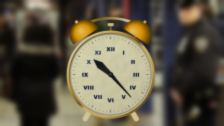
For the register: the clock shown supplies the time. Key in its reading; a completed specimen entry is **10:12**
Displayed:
**10:23**
